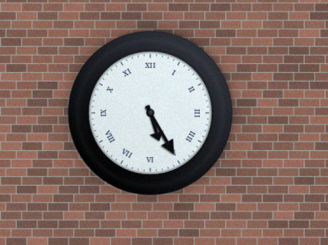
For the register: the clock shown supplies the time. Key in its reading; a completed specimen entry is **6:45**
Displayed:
**5:25**
